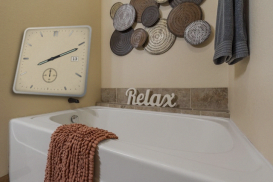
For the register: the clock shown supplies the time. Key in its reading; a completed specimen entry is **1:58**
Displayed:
**8:11**
